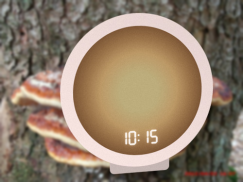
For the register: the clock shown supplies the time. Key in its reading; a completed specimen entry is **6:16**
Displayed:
**10:15**
